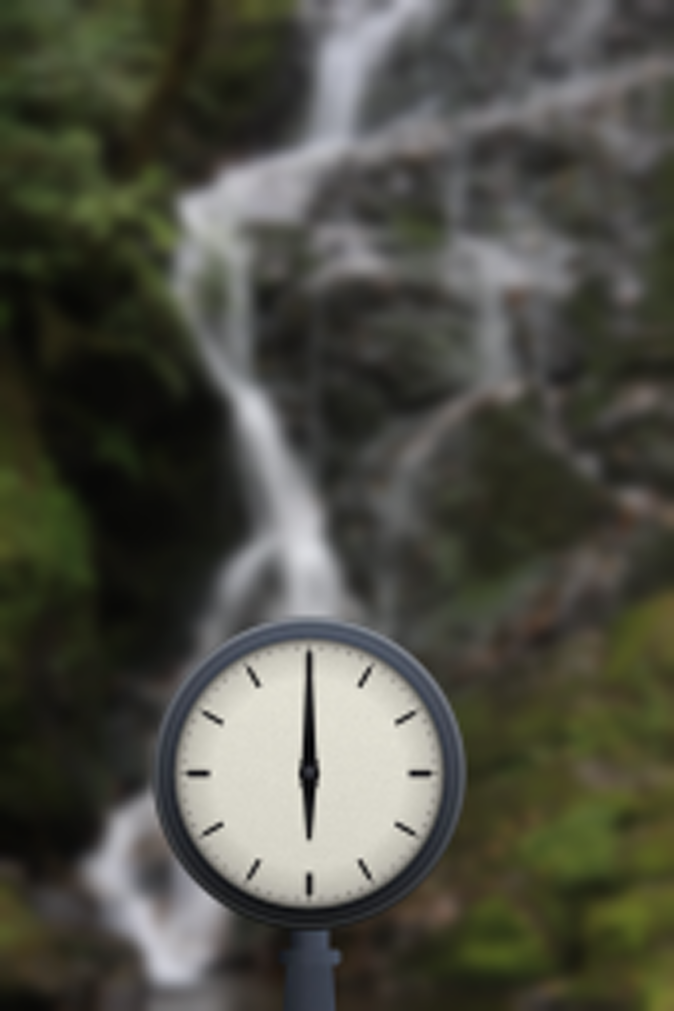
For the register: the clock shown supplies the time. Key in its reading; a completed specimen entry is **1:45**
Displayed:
**6:00**
